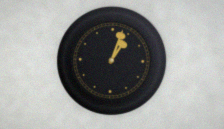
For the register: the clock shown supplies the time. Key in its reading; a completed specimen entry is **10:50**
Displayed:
**1:03**
